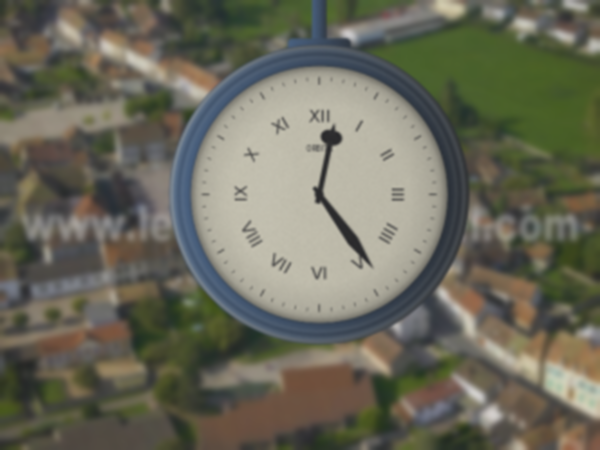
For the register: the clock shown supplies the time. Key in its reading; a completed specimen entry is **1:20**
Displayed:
**12:24**
